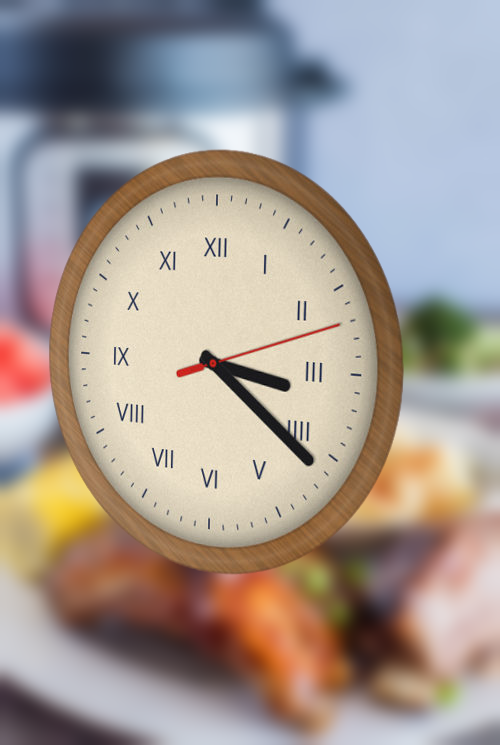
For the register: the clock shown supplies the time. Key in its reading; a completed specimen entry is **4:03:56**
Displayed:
**3:21:12**
